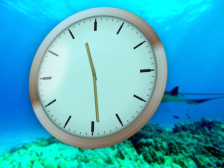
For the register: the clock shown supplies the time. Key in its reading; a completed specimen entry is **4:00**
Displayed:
**11:29**
